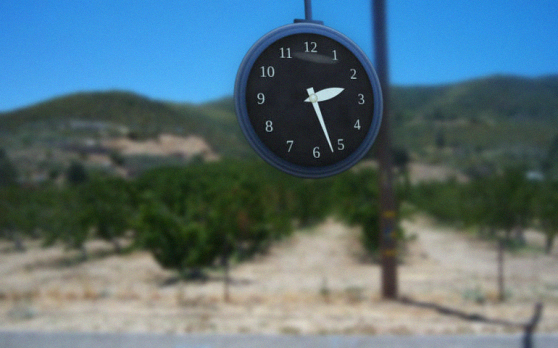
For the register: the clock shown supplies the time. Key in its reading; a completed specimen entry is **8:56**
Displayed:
**2:27**
